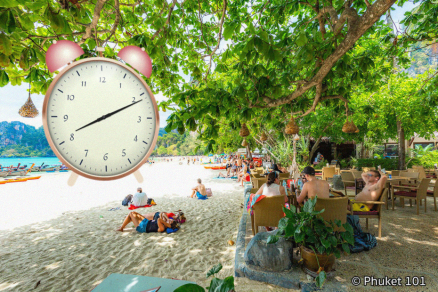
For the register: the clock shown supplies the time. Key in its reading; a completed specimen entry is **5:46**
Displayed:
**8:11**
